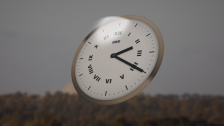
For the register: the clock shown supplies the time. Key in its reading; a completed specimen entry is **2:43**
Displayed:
**2:20**
